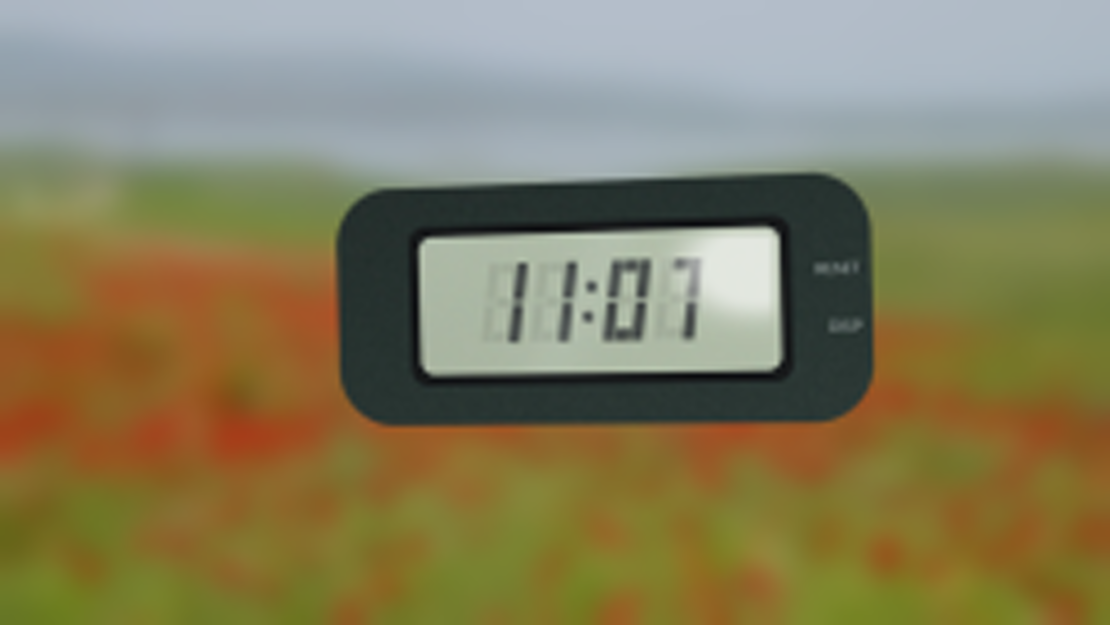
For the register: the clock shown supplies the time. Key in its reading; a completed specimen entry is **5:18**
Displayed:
**11:07**
